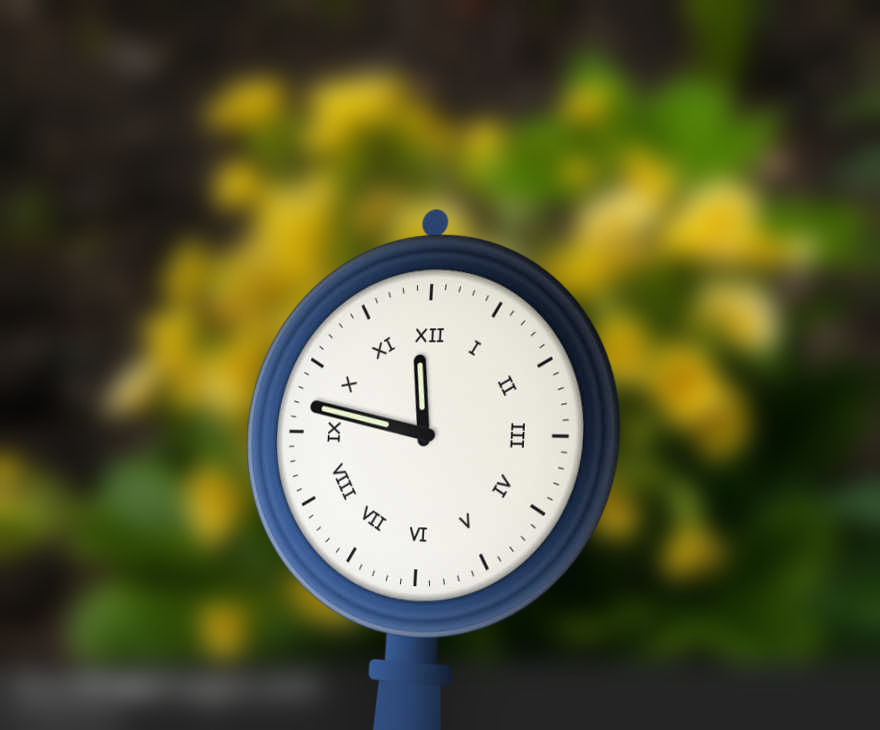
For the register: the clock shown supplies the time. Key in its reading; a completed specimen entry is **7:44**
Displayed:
**11:47**
